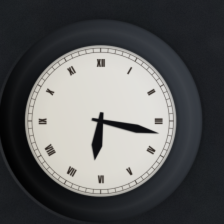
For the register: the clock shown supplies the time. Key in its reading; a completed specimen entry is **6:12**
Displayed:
**6:17**
